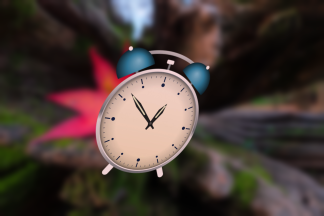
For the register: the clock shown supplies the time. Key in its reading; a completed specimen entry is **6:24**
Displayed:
**12:52**
